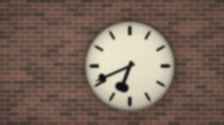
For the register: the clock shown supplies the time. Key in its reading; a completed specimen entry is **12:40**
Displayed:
**6:41**
